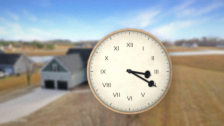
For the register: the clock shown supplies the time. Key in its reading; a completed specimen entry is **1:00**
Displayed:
**3:20**
